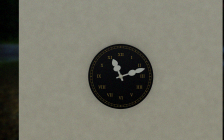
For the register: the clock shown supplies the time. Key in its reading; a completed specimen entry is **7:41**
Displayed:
**11:12**
